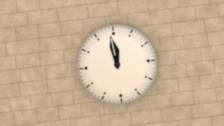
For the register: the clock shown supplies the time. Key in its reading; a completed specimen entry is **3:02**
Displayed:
**11:59**
